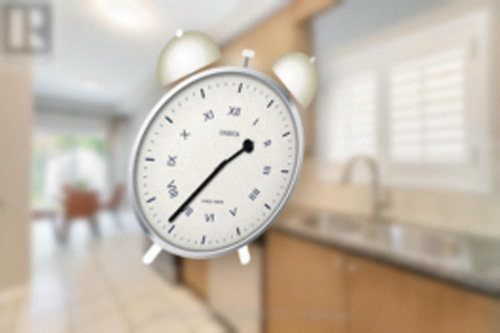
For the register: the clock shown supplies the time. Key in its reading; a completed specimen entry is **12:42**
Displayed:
**1:36**
